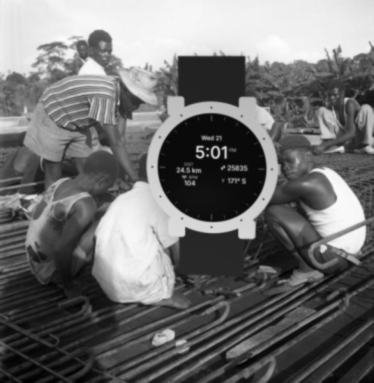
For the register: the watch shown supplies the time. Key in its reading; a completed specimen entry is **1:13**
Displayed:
**5:01**
